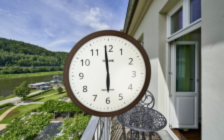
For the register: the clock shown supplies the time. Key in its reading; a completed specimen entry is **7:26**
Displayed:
**5:59**
